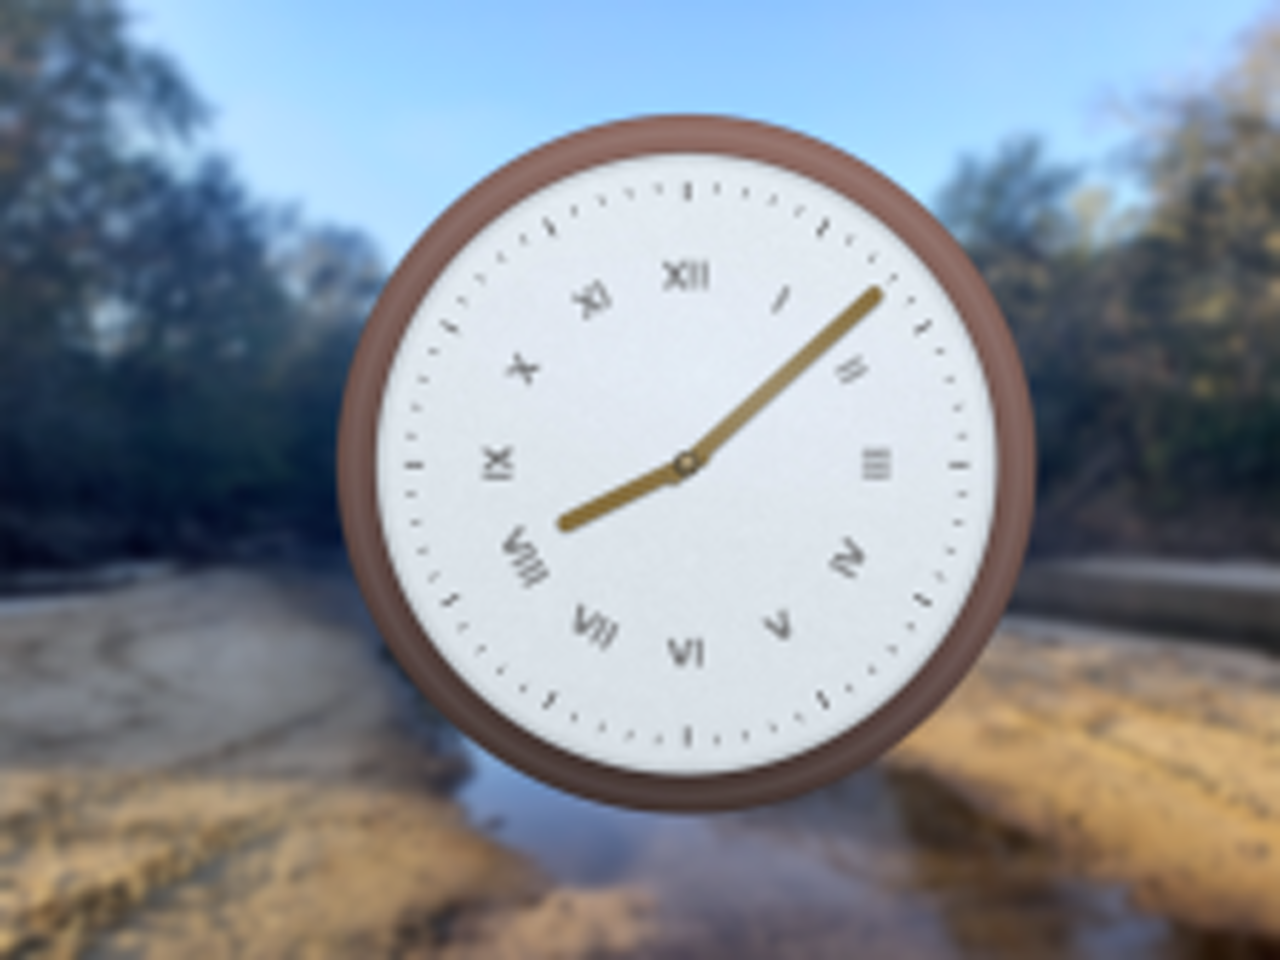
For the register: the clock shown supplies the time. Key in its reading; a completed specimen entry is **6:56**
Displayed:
**8:08**
